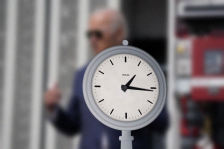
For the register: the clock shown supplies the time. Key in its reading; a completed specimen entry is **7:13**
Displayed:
**1:16**
